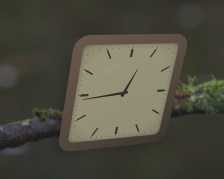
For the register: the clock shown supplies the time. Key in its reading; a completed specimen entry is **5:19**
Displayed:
**12:44**
